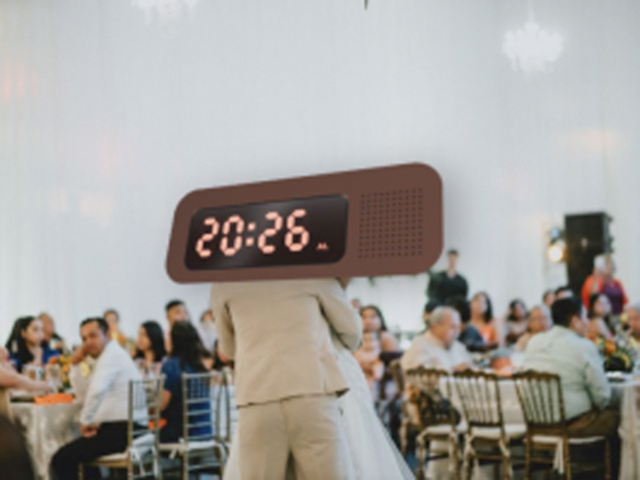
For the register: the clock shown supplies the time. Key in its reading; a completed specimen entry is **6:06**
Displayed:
**20:26**
